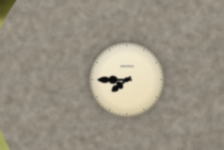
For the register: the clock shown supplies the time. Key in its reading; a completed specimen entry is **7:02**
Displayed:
**7:45**
